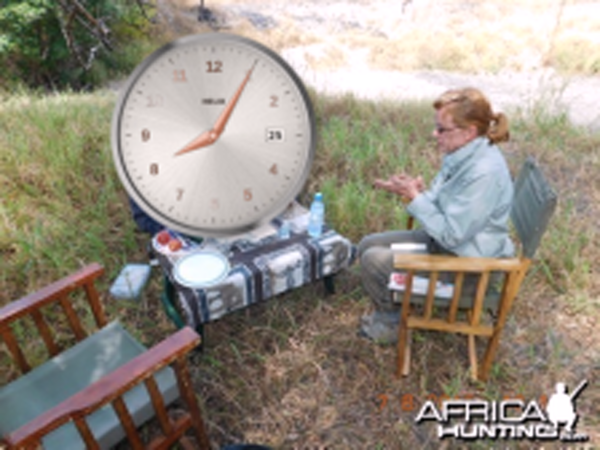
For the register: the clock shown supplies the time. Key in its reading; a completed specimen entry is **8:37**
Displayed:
**8:05**
